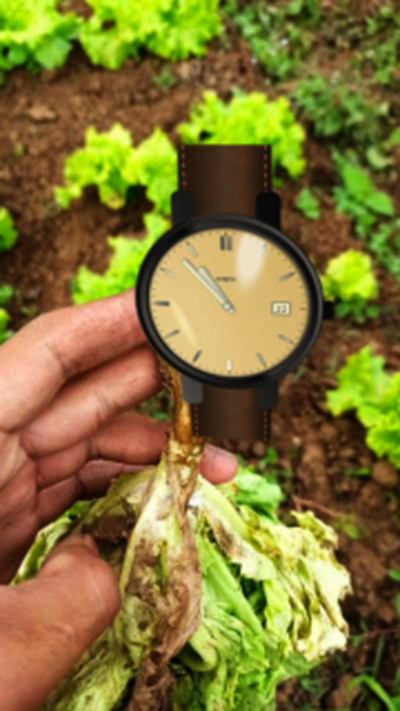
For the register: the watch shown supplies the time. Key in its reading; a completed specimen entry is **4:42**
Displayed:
**10:53**
